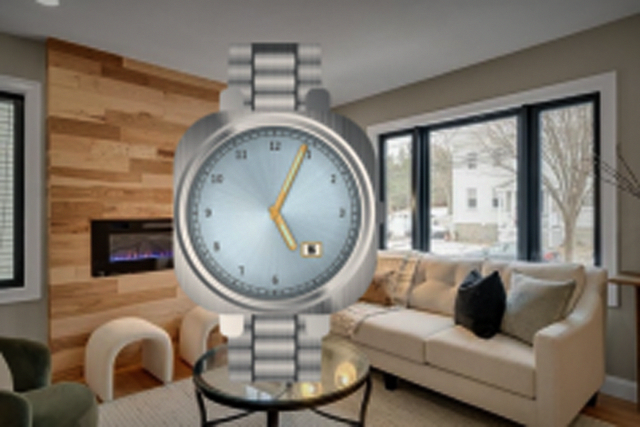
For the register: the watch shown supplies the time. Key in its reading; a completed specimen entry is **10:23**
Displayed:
**5:04**
